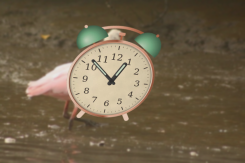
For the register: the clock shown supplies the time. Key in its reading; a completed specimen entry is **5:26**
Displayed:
**12:52**
